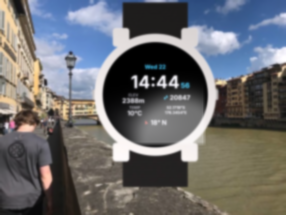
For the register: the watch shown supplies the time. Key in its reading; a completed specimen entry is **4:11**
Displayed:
**14:44**
